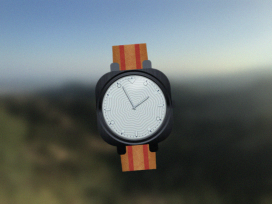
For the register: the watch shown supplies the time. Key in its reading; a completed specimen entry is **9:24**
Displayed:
**1:56**
